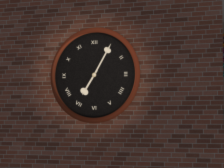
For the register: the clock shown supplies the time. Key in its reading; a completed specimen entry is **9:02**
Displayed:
**7:05**
